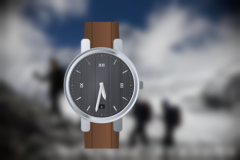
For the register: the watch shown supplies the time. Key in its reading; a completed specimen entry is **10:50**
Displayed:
**5:32**
